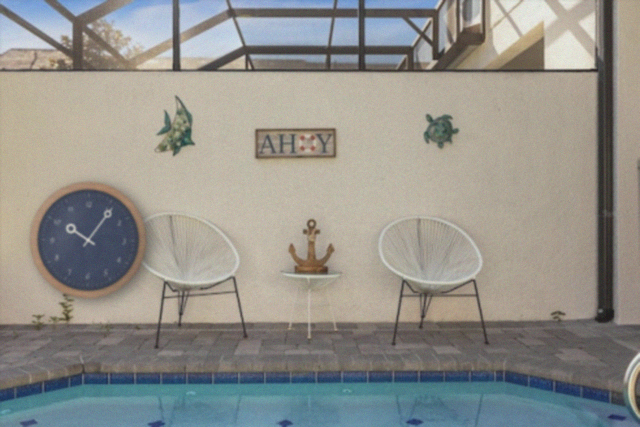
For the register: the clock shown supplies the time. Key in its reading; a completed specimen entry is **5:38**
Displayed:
**10:06**
